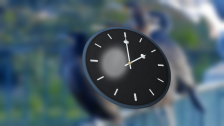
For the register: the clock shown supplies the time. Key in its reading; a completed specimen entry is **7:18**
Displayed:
**2:00**
